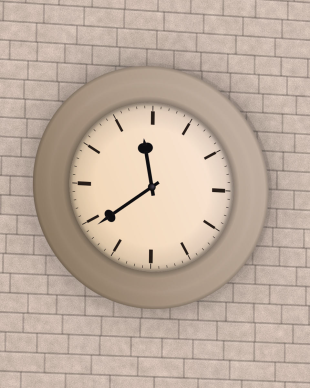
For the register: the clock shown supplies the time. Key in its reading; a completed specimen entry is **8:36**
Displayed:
**11:39**
